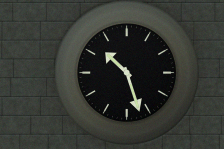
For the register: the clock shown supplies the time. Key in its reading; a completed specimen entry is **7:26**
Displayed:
**10:27**
